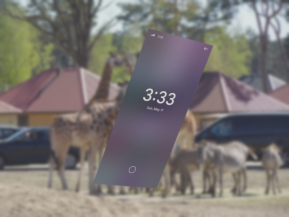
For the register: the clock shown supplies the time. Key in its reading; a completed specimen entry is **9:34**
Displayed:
**3:33**
